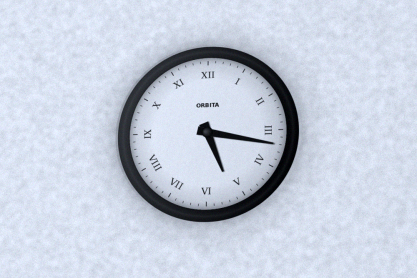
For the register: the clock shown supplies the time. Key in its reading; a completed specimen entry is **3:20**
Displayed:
**5:17**
